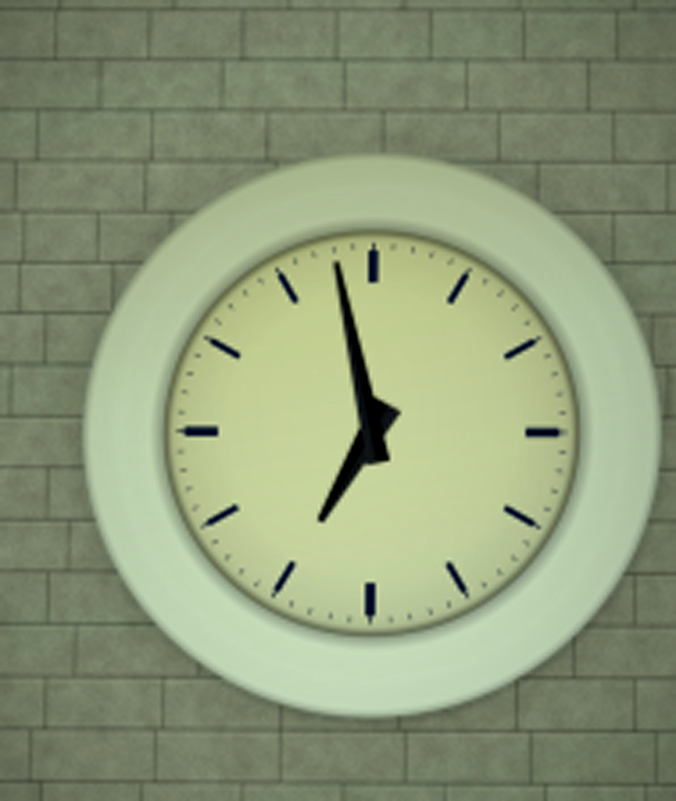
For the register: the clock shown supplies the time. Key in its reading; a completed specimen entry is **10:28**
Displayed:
**6:58**
